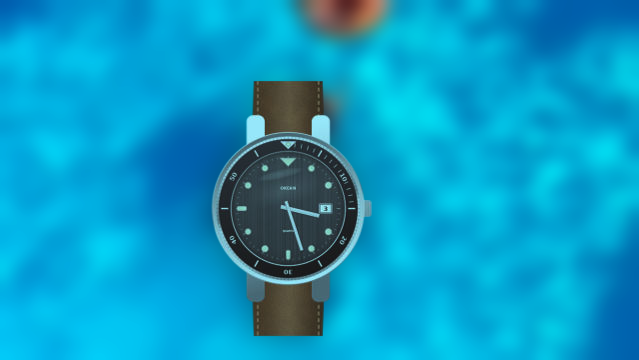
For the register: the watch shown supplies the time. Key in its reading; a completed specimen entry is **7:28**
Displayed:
**3:27**
